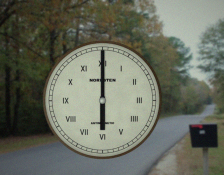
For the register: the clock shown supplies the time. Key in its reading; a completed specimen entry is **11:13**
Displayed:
**6:00**
